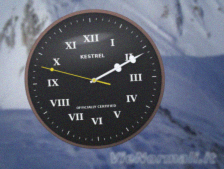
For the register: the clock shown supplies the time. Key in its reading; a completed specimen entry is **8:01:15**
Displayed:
**2:10:48**
